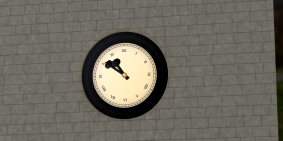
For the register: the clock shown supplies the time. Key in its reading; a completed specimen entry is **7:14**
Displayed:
**10:51**
